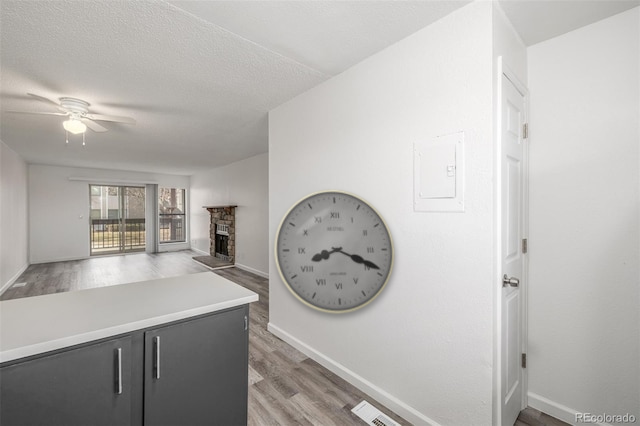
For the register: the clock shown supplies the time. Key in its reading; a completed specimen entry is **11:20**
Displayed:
**8:19**
